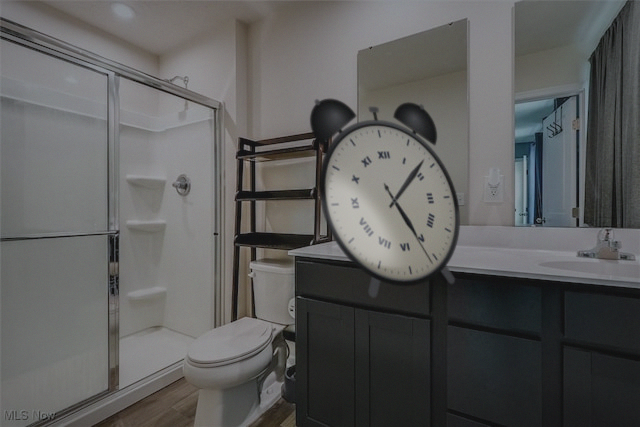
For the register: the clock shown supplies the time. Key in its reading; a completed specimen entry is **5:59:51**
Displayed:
**5:08:26**
